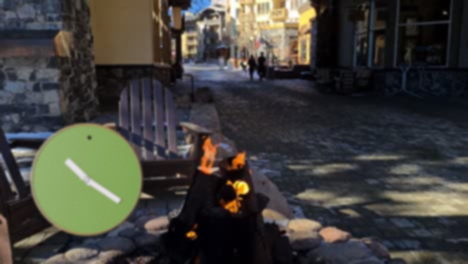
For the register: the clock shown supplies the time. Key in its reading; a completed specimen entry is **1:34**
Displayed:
**10:20**
